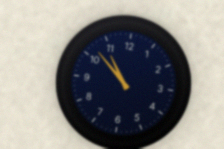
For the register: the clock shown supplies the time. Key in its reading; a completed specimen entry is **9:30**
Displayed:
**10:52**
